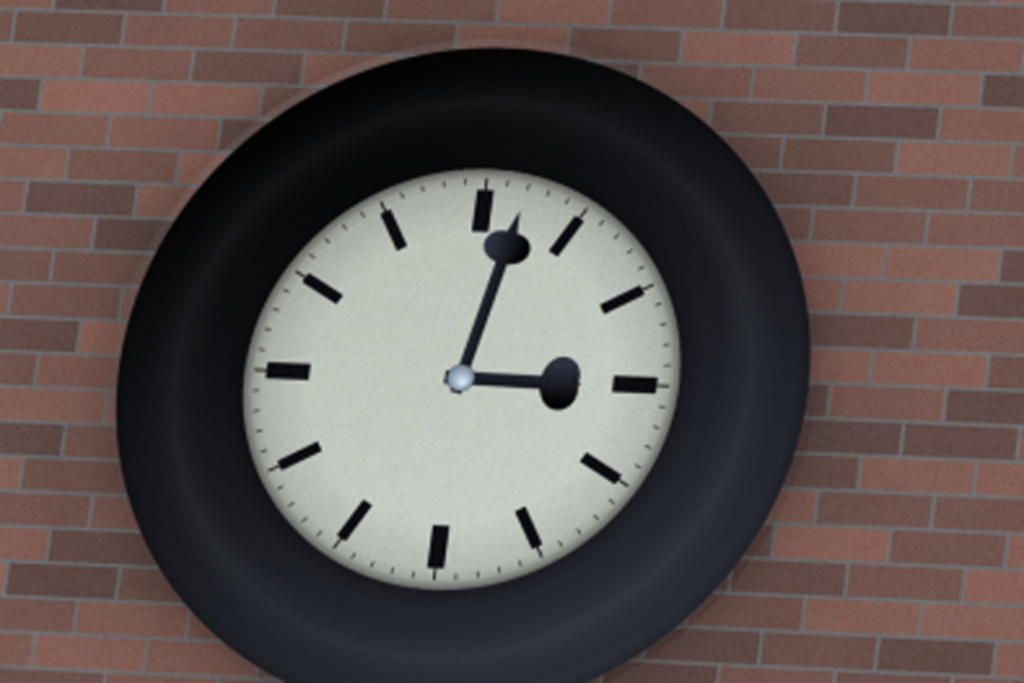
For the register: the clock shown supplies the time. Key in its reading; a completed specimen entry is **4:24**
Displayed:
**3:02**
